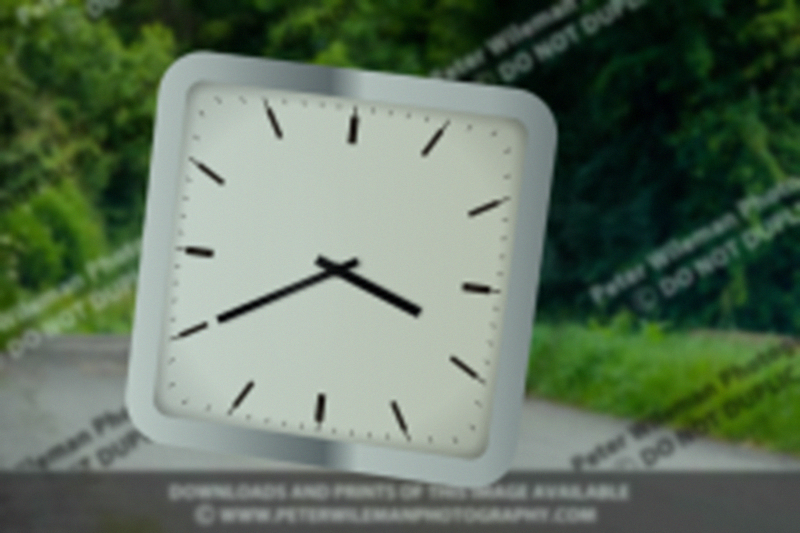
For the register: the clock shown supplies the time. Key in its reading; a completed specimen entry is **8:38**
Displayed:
**3:40**
